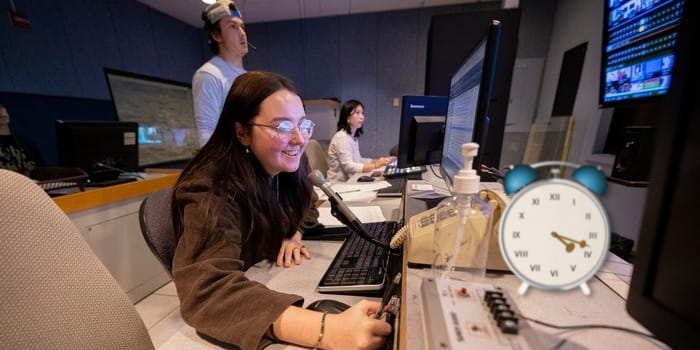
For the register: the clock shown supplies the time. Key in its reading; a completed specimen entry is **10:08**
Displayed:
**4:18**
